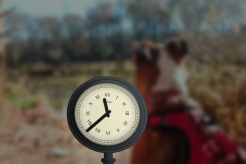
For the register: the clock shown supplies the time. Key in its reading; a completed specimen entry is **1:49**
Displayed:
**11:38**
